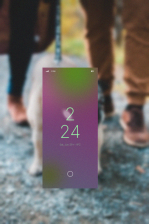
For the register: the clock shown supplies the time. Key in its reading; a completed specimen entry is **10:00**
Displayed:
**2:24**
